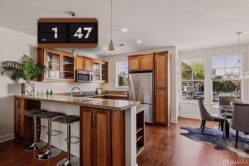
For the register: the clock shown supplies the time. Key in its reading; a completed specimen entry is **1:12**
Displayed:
**1:47**
